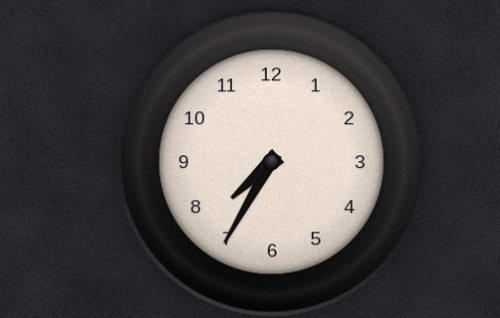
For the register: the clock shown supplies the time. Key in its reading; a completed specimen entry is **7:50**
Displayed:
**7:35**
